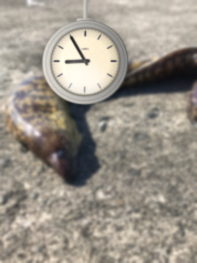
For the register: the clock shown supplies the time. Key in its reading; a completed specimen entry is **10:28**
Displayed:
**8:55**
